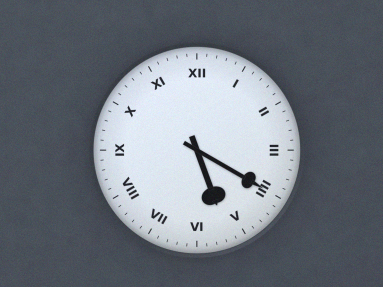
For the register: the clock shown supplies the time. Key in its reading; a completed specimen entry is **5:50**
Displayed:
**5:20**
